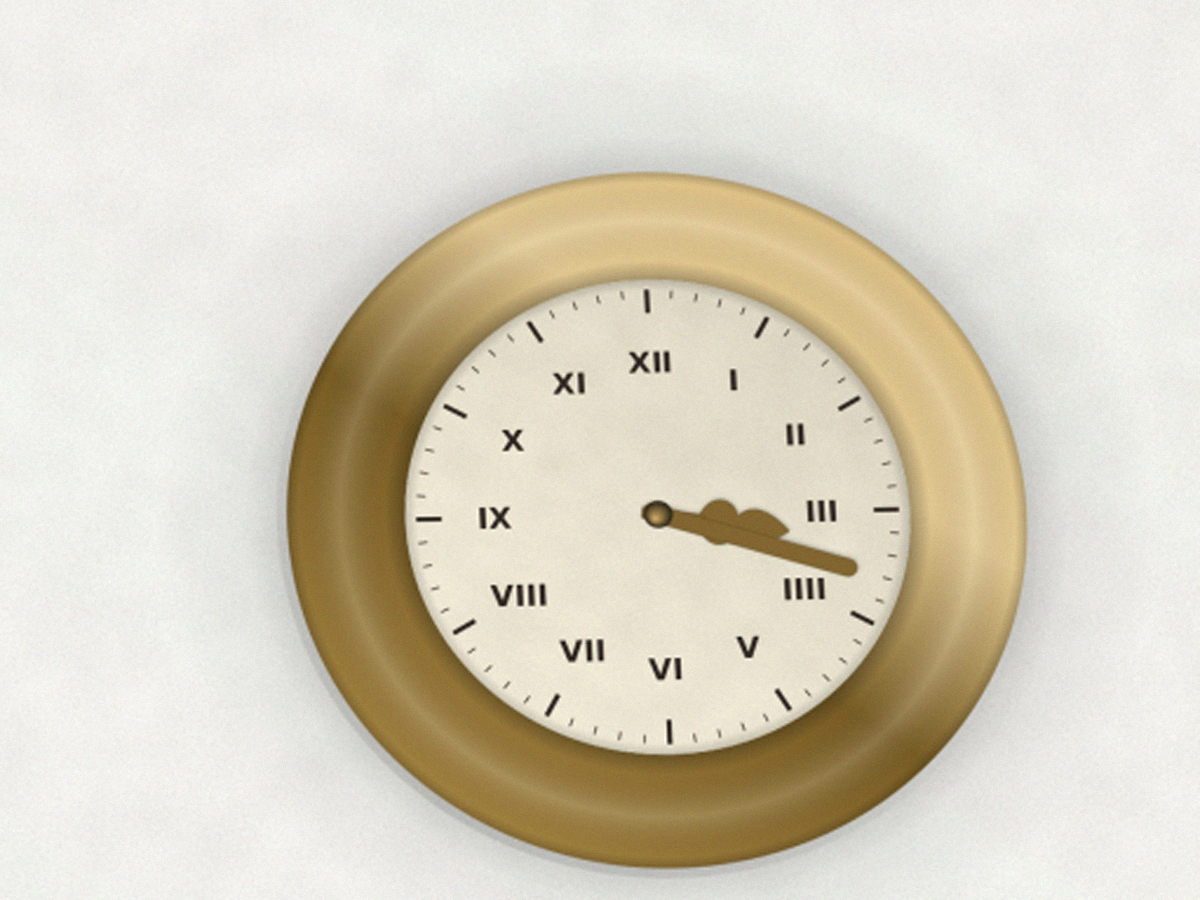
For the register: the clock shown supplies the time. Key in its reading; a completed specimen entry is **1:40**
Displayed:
**3:18**
